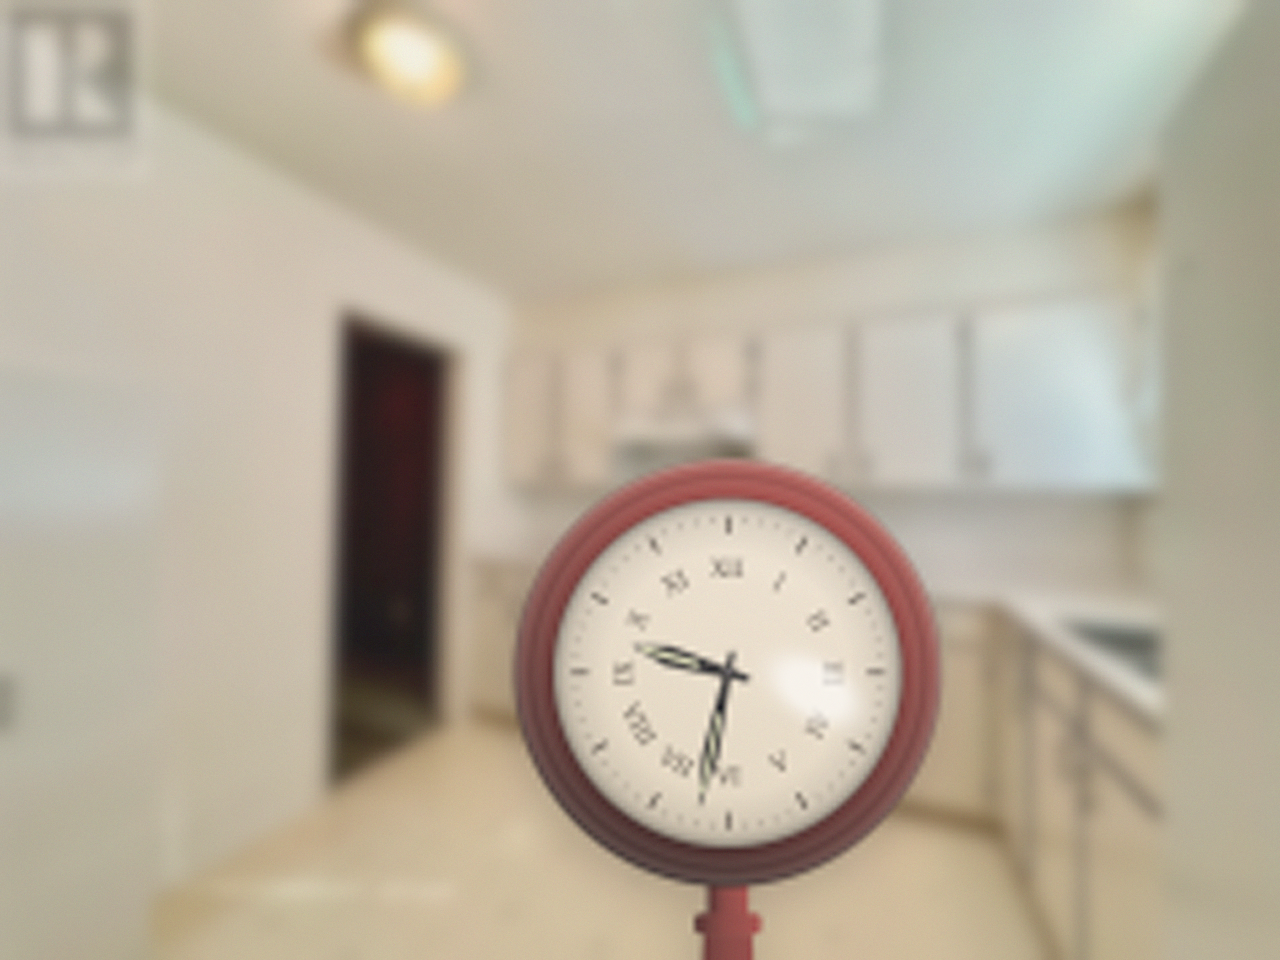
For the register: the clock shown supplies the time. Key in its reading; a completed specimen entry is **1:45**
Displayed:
**9:32**
